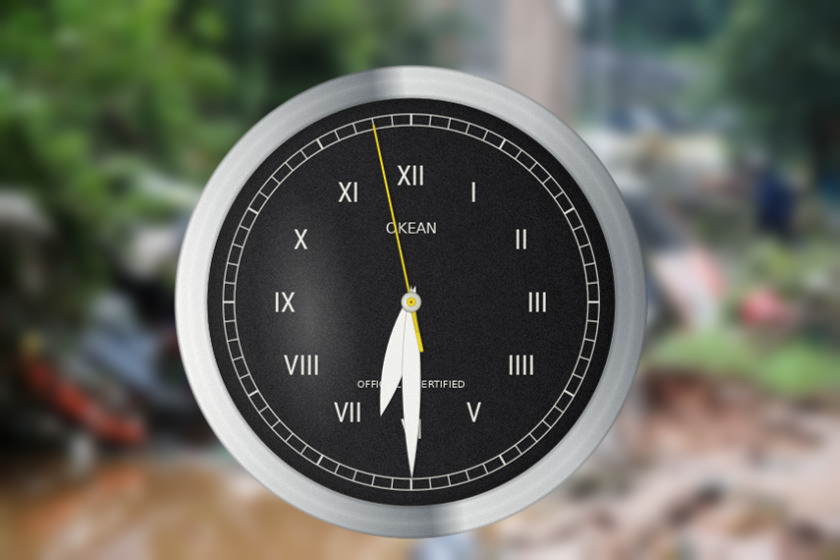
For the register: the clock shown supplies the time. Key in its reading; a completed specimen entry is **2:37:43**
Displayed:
**6:29:58**
